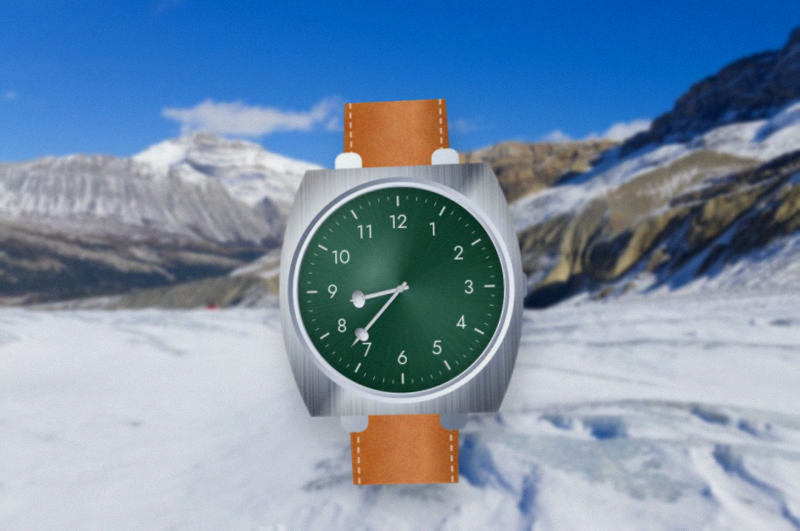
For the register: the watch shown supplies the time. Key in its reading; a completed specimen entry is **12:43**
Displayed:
**8:37**
